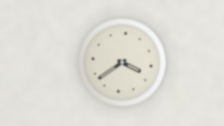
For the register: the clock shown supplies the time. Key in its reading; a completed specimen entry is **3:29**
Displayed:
**3:38**
